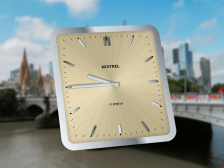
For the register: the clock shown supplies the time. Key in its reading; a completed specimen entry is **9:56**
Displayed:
**9:45**
